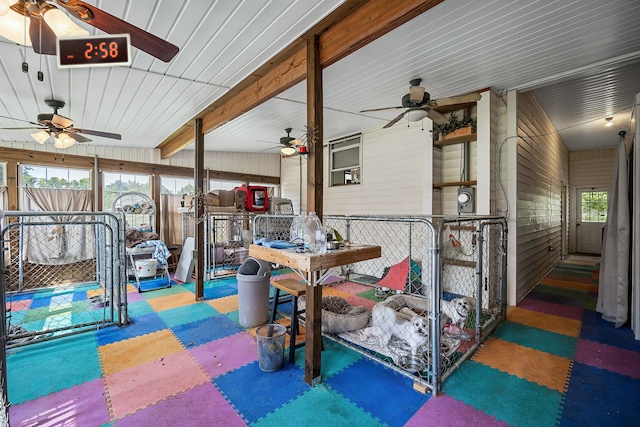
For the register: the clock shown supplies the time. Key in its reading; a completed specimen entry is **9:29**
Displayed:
**2:58**
